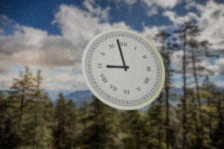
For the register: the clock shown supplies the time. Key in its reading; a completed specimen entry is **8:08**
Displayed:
**8:58**
